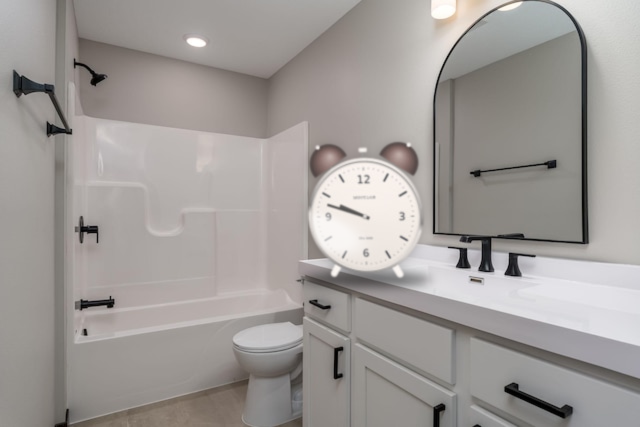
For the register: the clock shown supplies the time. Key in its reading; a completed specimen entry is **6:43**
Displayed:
**9:48**
